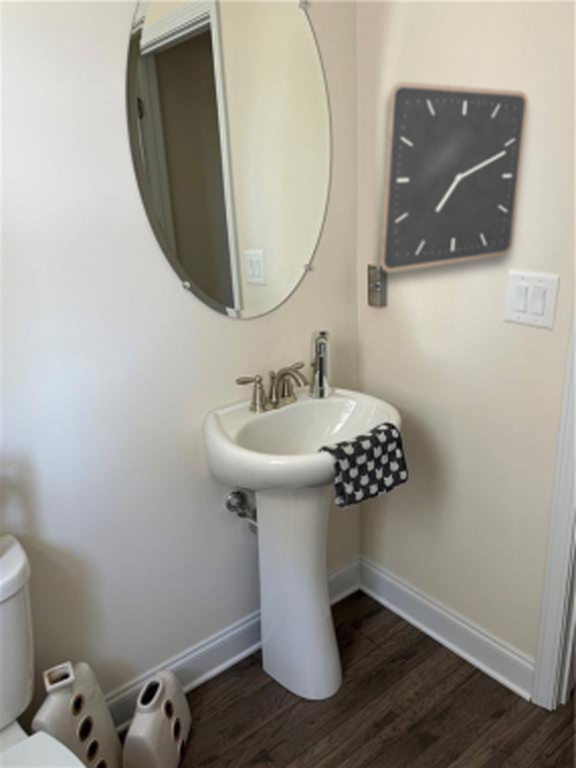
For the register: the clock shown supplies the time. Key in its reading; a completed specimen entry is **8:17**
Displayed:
**7:11**
